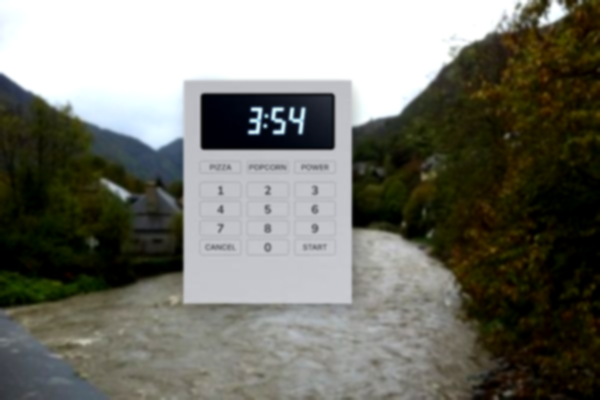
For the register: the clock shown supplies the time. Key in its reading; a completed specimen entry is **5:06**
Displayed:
**3:54**
